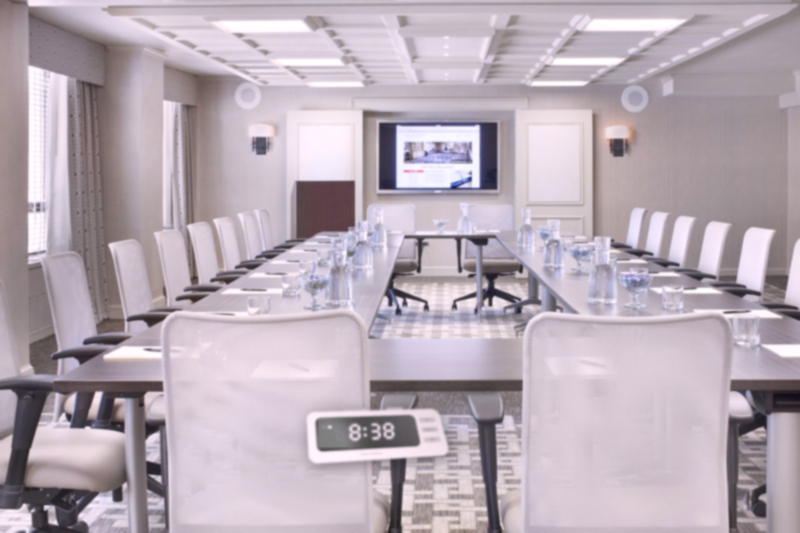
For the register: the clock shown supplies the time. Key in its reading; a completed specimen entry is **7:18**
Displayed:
**8:38**
